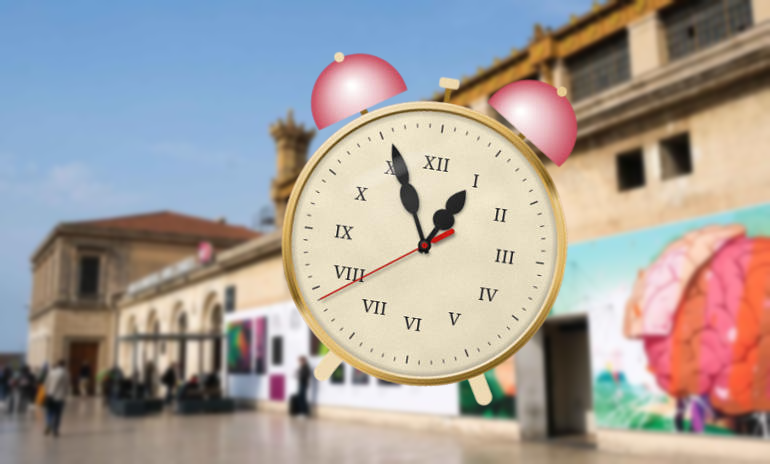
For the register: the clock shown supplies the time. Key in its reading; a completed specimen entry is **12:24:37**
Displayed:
**12:55:39**
